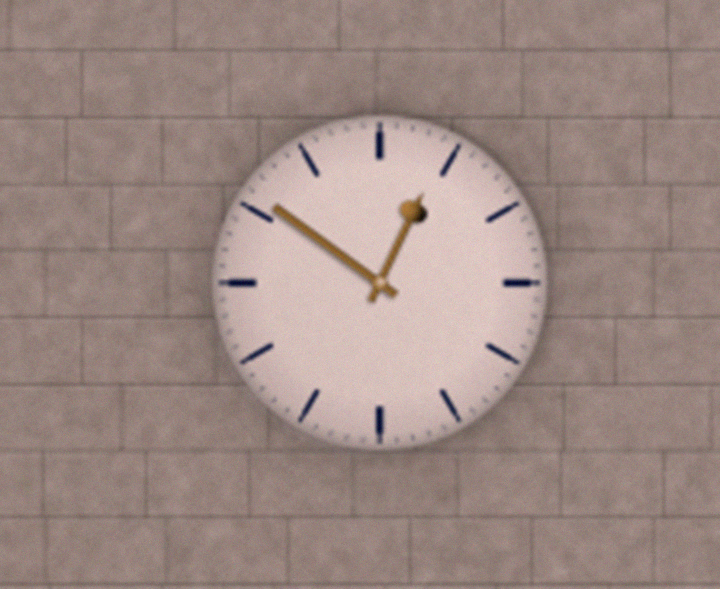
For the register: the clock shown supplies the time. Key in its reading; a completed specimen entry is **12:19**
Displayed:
**12:51**
